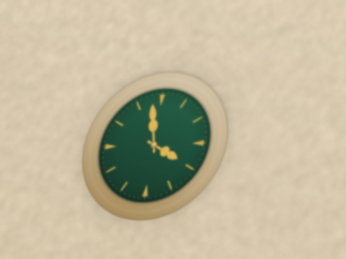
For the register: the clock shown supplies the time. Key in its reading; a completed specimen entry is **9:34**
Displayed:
**3:58**
